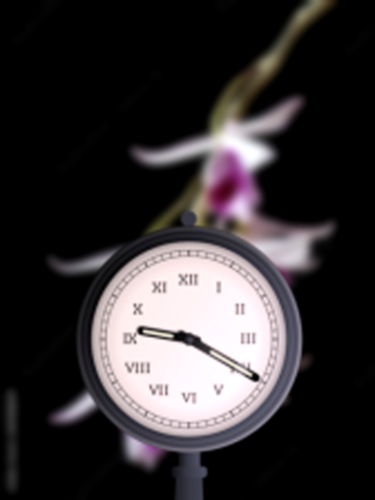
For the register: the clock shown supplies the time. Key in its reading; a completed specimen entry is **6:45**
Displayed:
**9:20**
